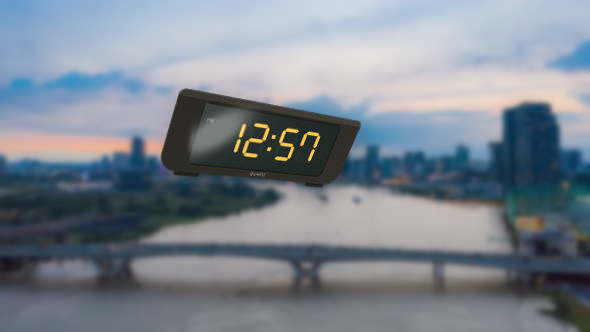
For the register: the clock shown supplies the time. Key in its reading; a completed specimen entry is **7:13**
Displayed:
**12:57**
